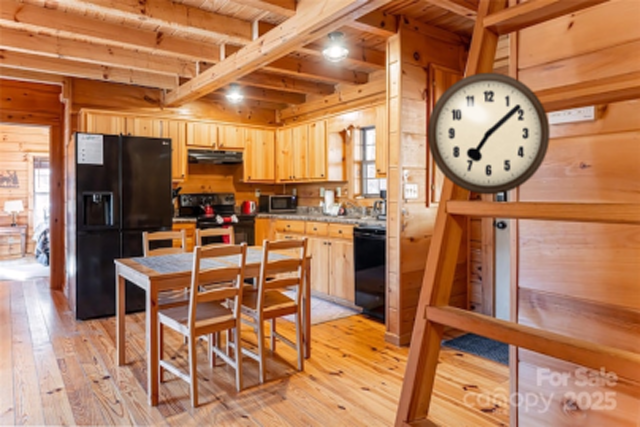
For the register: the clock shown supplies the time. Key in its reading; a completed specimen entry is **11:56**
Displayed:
**7:08**
